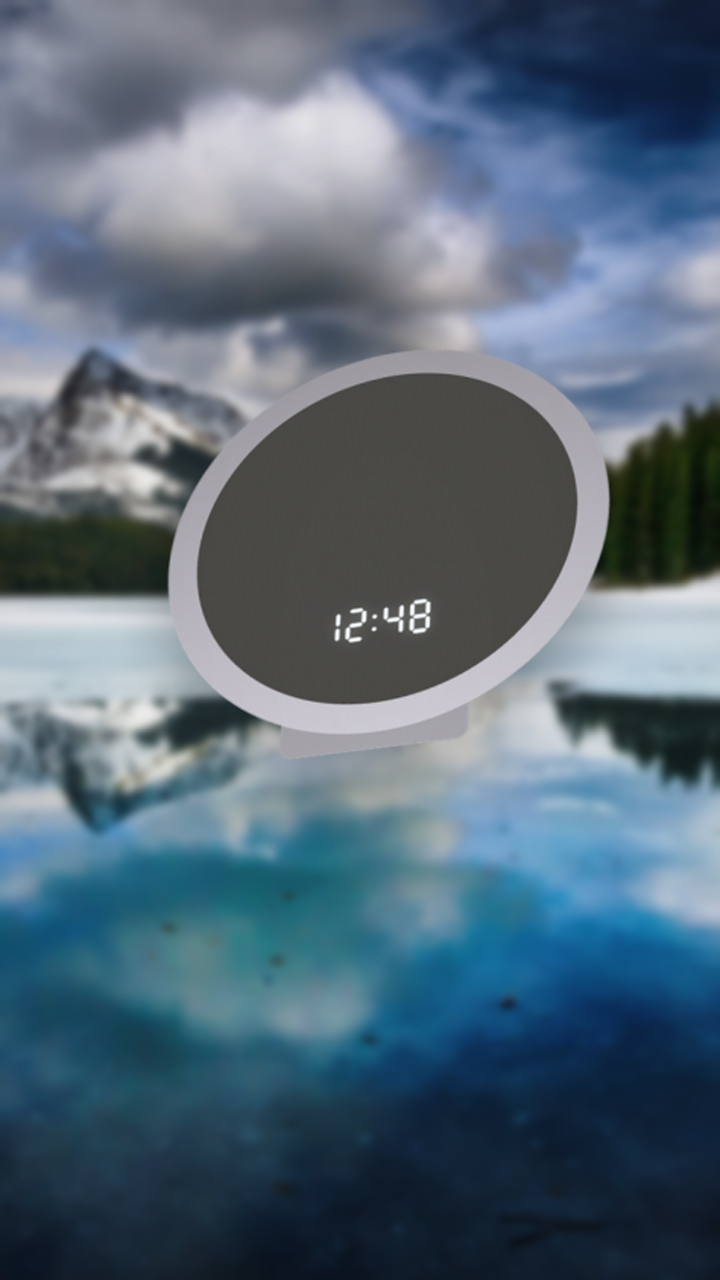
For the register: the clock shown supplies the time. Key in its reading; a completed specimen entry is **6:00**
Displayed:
**12:48**
